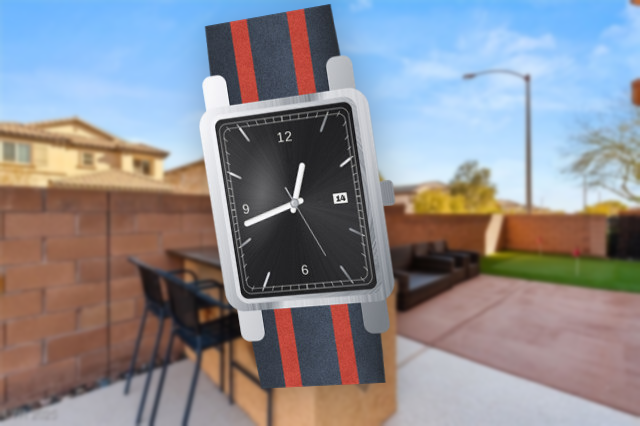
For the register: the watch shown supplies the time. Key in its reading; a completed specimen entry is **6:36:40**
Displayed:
**12:42:26**
